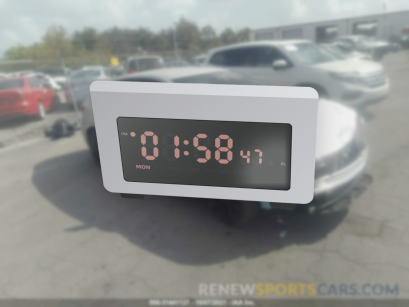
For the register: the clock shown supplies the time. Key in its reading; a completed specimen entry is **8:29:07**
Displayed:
**1:58:47**
